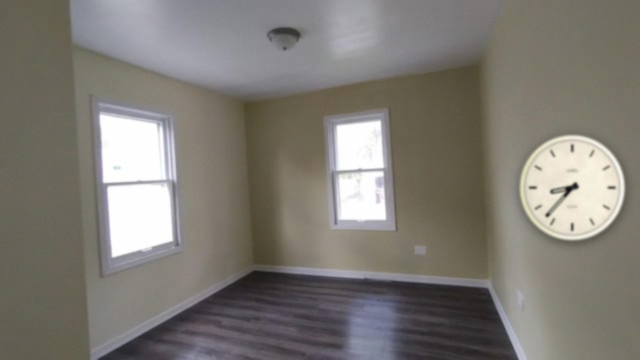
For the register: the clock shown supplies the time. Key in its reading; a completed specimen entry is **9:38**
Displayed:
**8:37**
